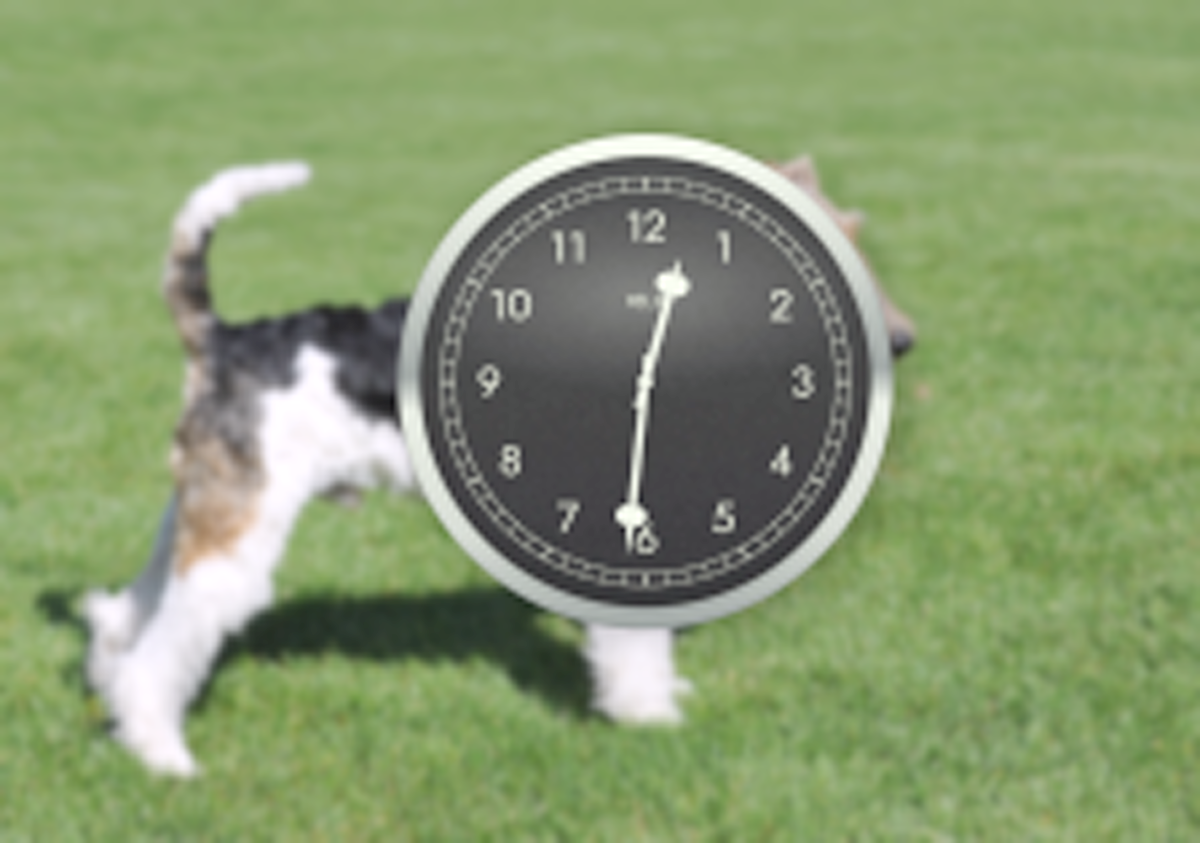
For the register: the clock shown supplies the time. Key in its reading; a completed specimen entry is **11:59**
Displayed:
**12:31**
